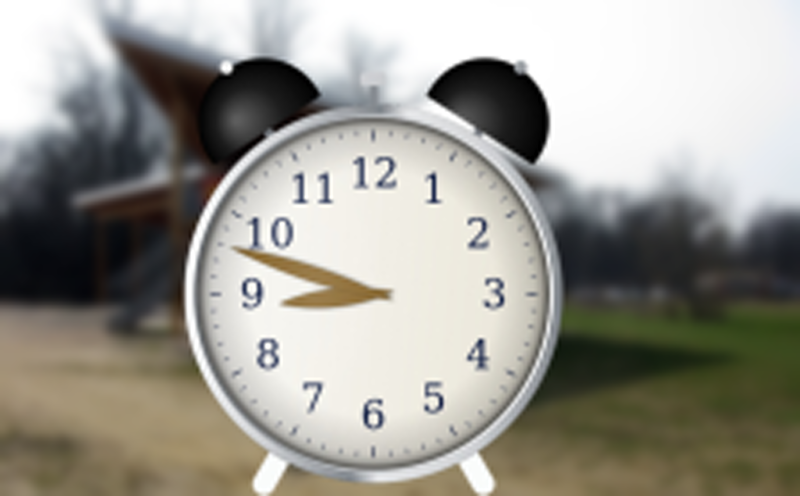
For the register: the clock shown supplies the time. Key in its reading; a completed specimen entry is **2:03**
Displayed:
**8:48**
